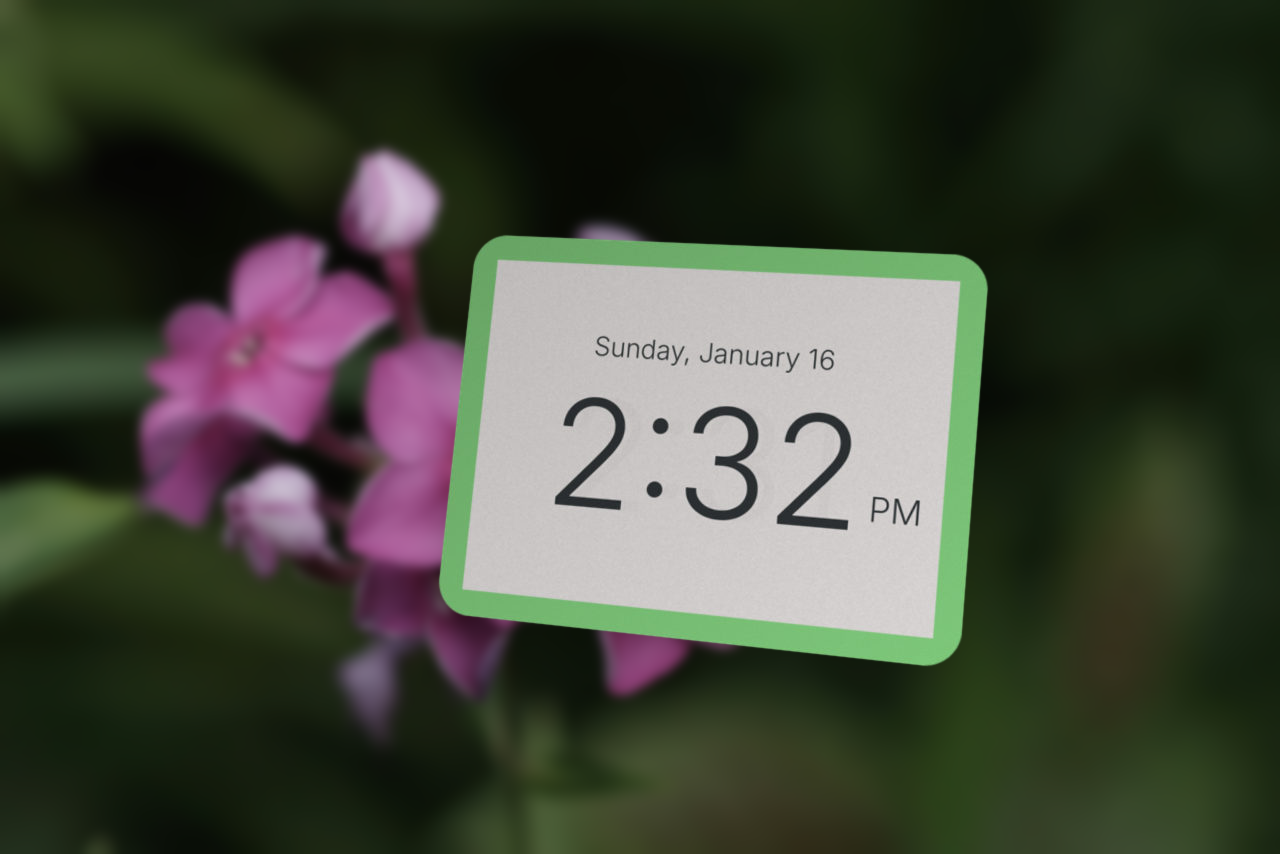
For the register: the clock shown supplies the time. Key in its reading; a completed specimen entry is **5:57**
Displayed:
**2:32**
